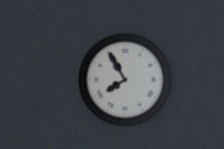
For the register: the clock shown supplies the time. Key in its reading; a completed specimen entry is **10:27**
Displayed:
**7:55**
